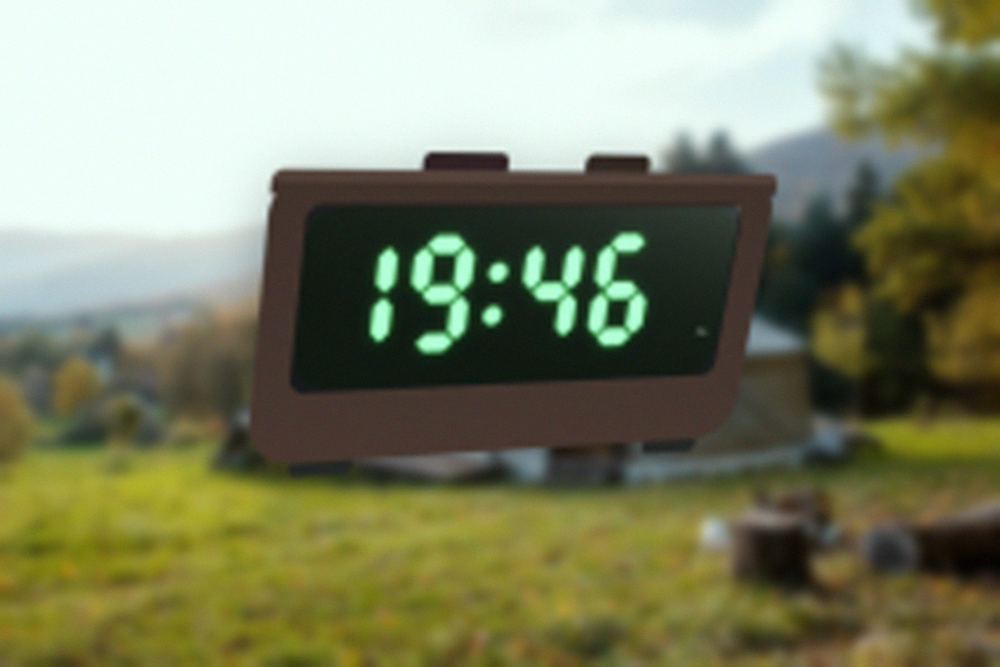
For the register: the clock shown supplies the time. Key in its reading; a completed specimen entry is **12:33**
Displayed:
**19:46**
